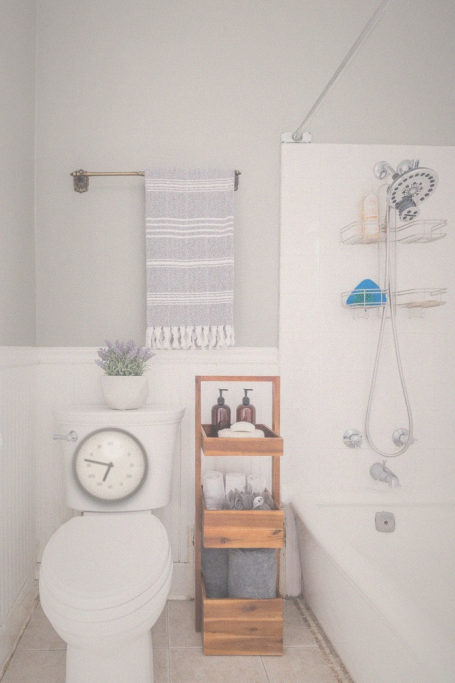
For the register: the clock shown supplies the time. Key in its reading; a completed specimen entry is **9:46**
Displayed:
**6:47**
